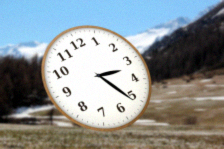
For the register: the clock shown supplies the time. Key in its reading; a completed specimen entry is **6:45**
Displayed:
**3:26**
